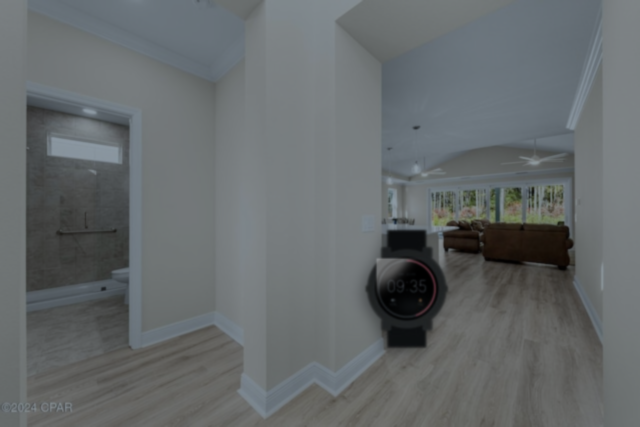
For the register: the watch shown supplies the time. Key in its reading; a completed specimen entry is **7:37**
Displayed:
**9:35**
